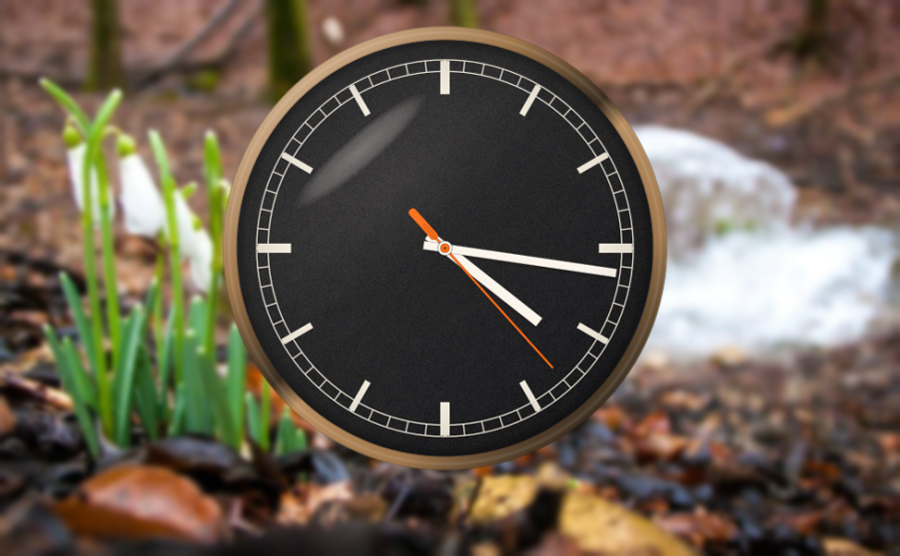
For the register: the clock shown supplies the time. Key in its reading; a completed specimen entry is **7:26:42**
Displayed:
**4:16:23**
